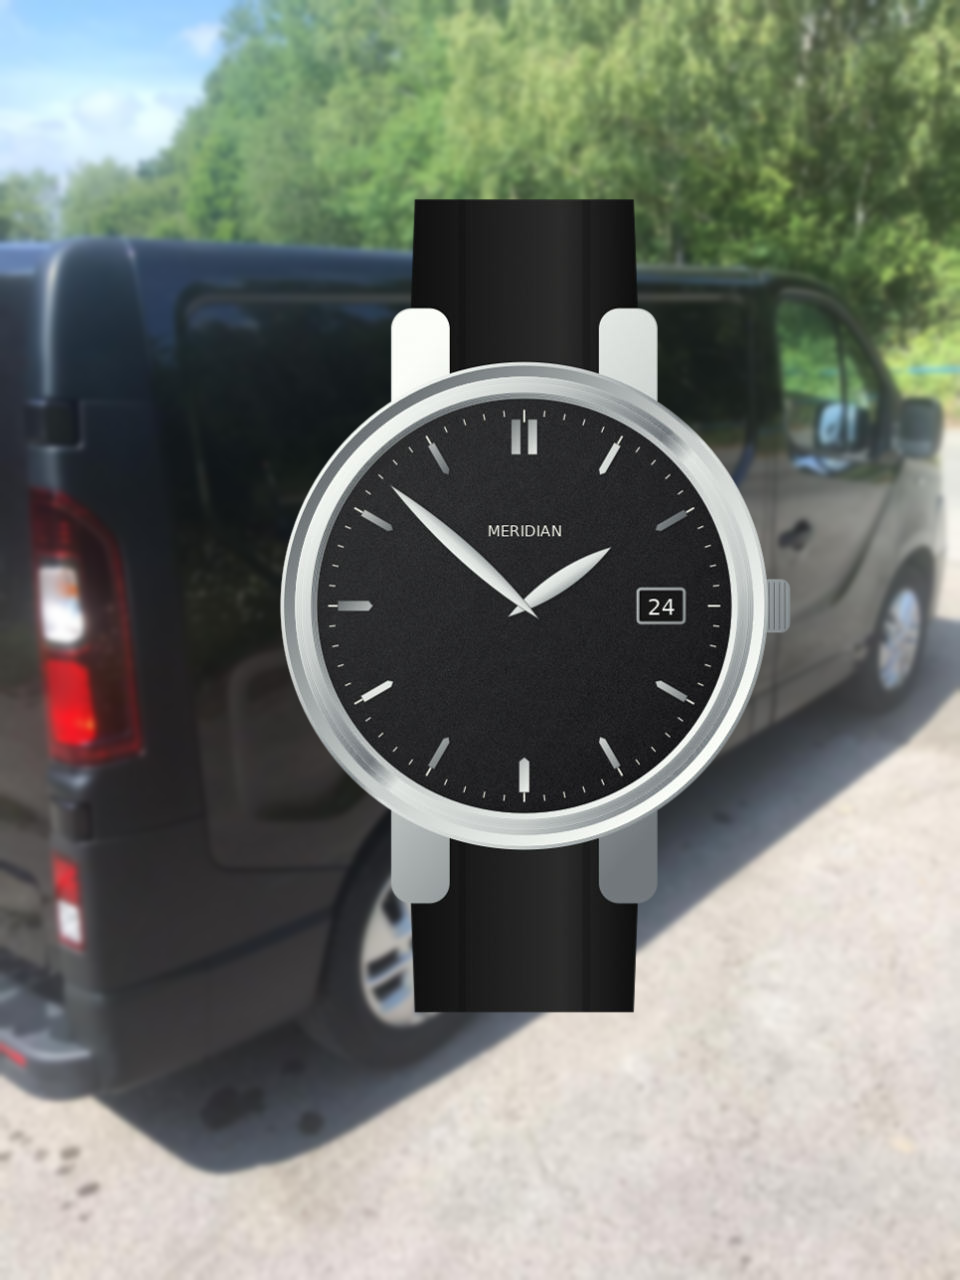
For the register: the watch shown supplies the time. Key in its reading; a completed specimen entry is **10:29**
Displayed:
**1:52**
